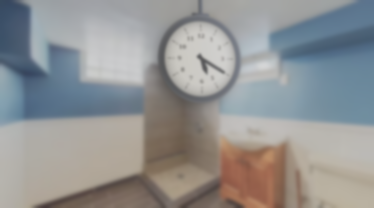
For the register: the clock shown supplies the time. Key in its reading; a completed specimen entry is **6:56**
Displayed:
**5:20**
